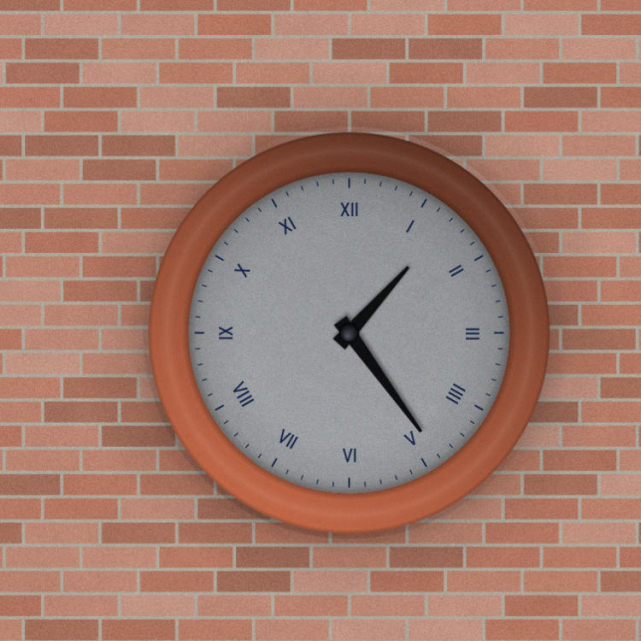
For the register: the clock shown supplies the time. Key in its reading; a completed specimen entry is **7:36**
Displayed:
**1:24**
